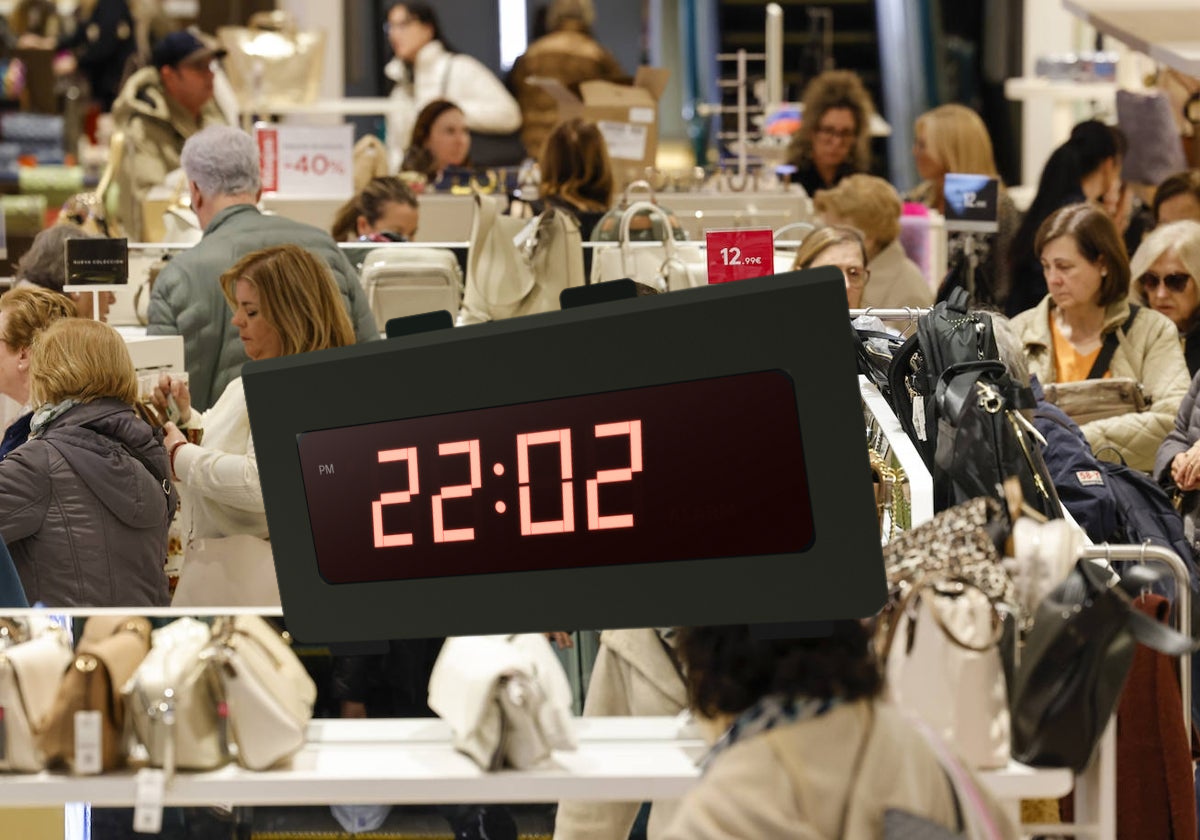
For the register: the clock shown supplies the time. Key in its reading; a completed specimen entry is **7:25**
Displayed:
**22:02**
